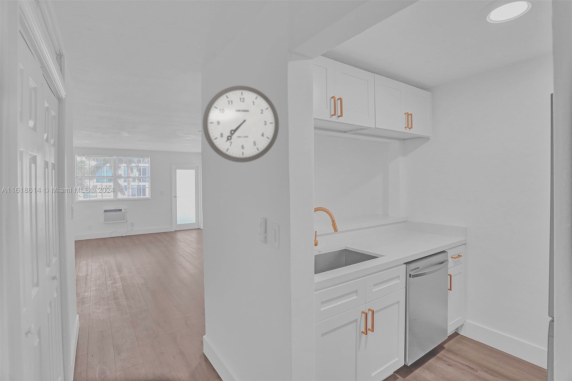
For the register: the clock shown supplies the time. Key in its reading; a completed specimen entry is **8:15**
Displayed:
**7:37**
